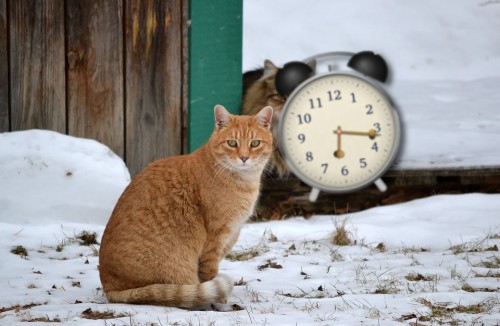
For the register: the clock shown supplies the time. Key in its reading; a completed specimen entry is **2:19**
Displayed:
**6:17**
